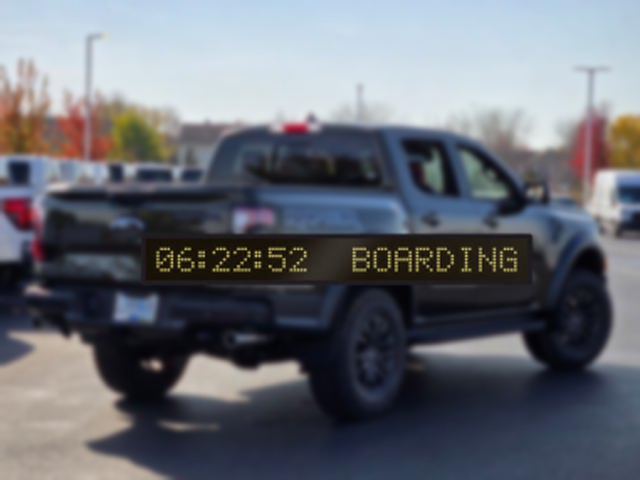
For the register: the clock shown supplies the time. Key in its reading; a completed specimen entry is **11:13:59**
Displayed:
**6:22:52**
